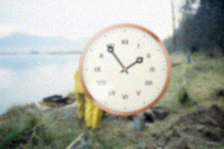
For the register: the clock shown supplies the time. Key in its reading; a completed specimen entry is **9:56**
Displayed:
**1:54**
